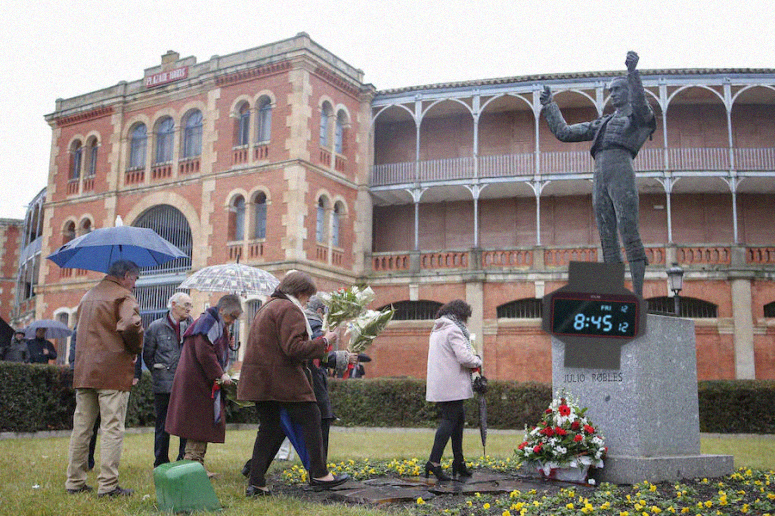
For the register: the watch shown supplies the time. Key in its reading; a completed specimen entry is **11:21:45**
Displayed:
**8:45:12**
